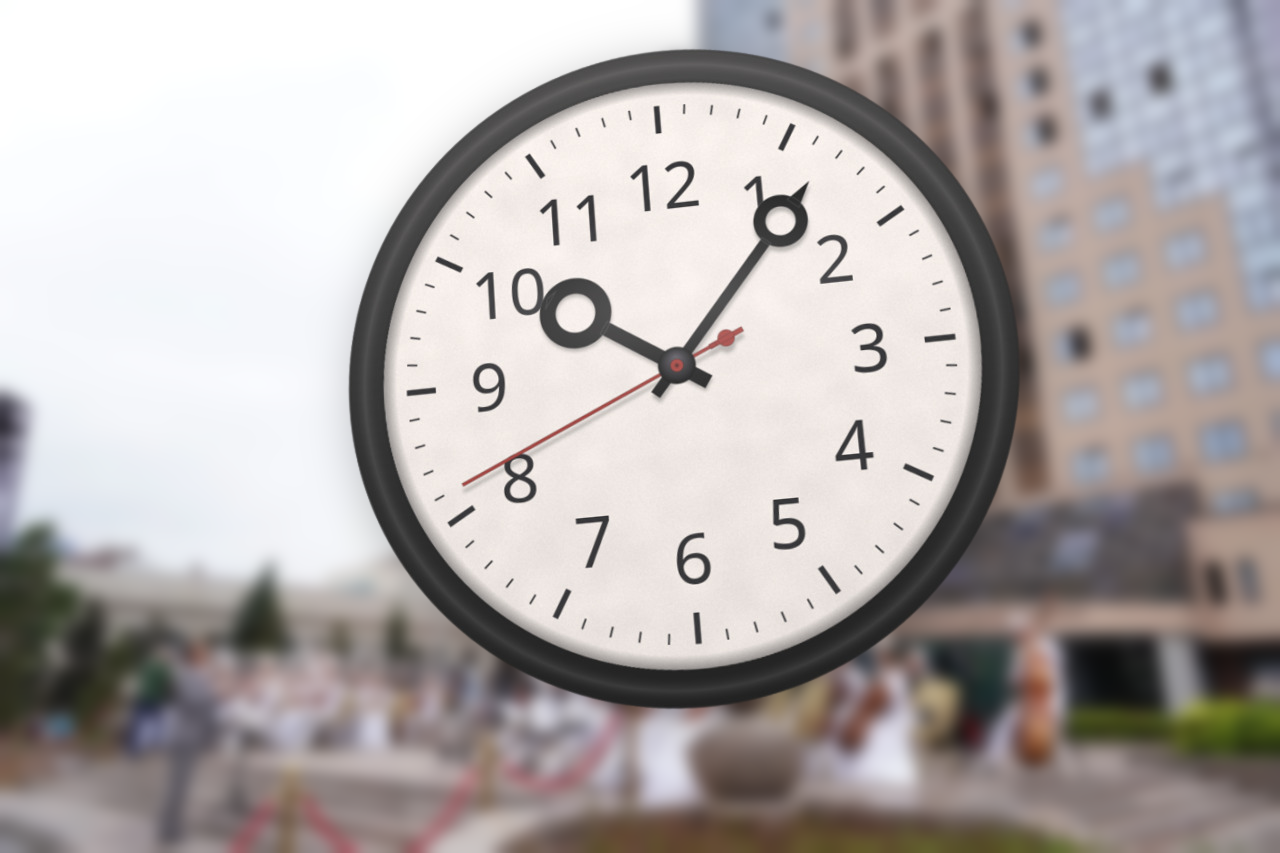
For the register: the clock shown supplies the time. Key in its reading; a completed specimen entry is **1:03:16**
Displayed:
**10:06:41**
